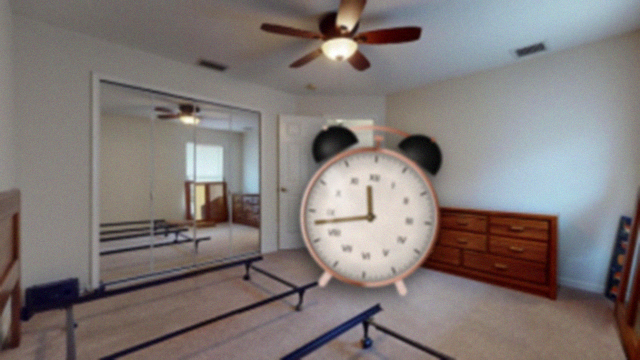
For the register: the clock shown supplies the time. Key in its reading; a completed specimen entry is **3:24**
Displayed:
**11:43**
